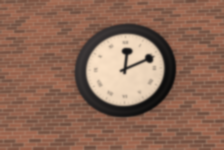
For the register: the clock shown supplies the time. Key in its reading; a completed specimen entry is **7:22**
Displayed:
**12:11**
